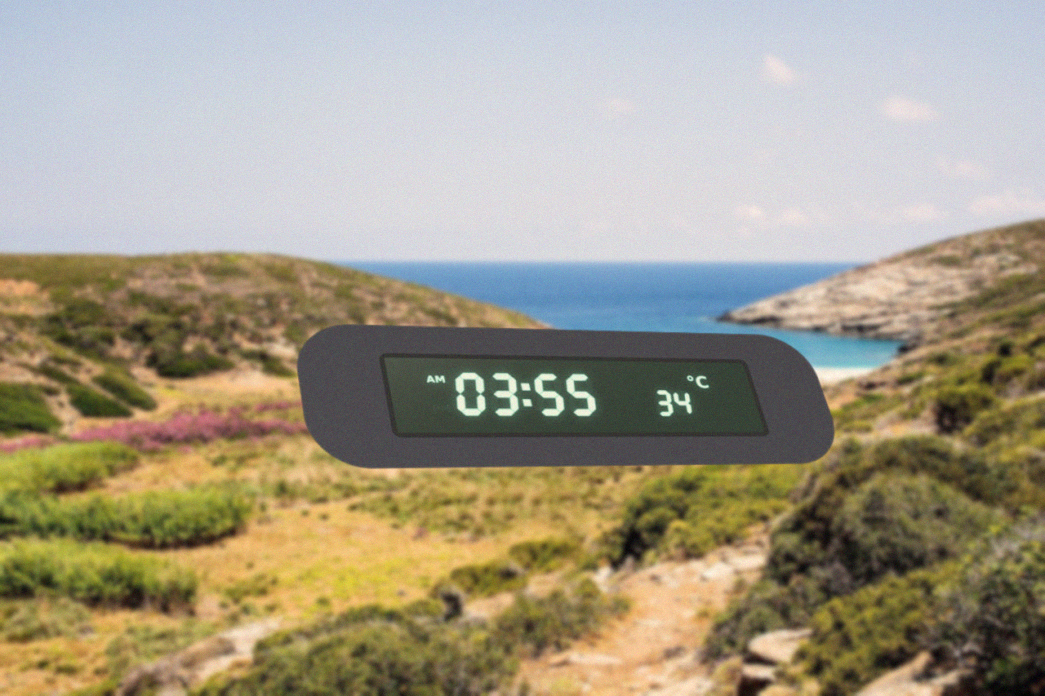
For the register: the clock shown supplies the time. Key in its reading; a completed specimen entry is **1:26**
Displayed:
**3:55**
